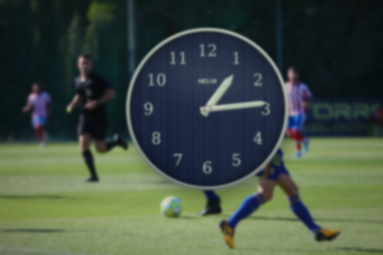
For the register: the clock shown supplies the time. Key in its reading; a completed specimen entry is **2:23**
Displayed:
**1:14**
